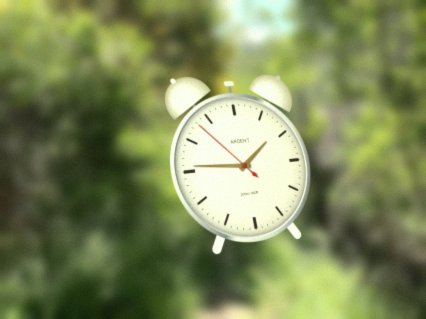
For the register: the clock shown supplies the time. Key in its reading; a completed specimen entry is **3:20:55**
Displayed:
**1:45:53**
